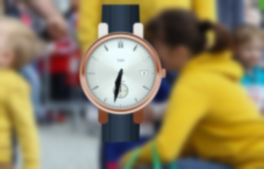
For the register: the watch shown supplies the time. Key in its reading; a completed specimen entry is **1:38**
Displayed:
**6:32**
